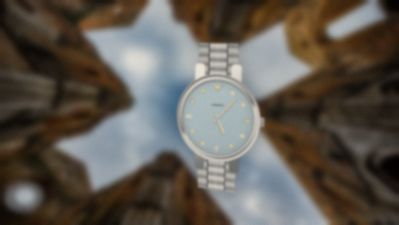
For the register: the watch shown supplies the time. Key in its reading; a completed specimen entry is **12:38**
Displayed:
**5:07**
